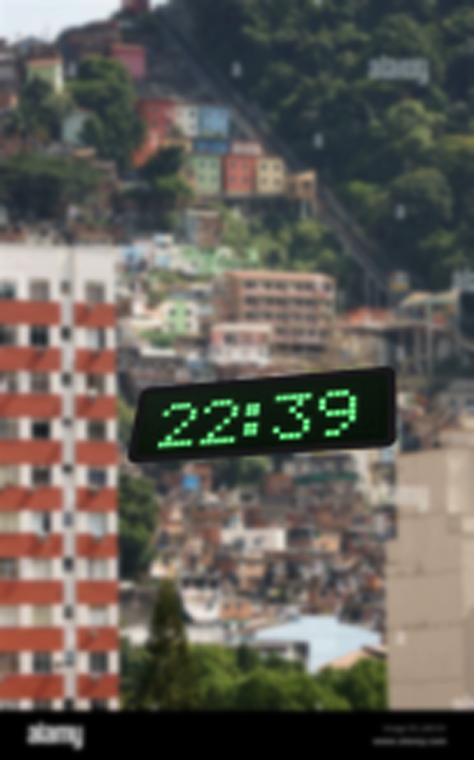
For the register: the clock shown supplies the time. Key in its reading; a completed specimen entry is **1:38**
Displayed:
**22:39**
